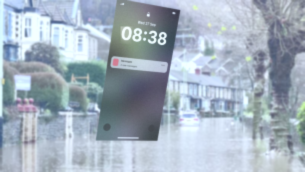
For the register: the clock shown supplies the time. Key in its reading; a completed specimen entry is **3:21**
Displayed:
**8:38**
